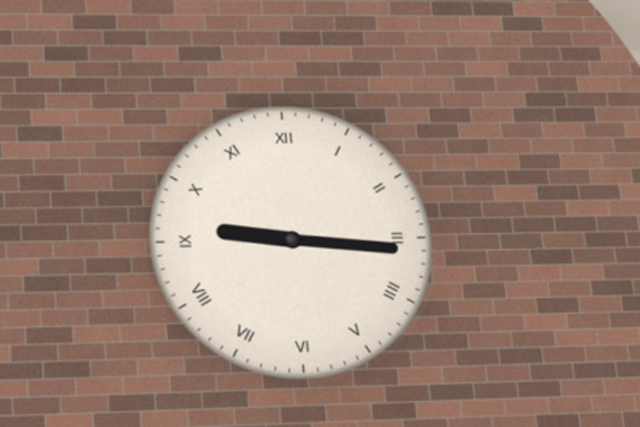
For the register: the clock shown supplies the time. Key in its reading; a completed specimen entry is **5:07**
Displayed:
**9:16**
